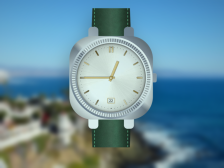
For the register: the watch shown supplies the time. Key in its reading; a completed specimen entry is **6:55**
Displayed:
**12:45**
